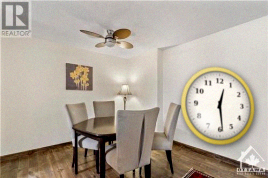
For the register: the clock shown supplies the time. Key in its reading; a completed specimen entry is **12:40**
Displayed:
**12:29**
